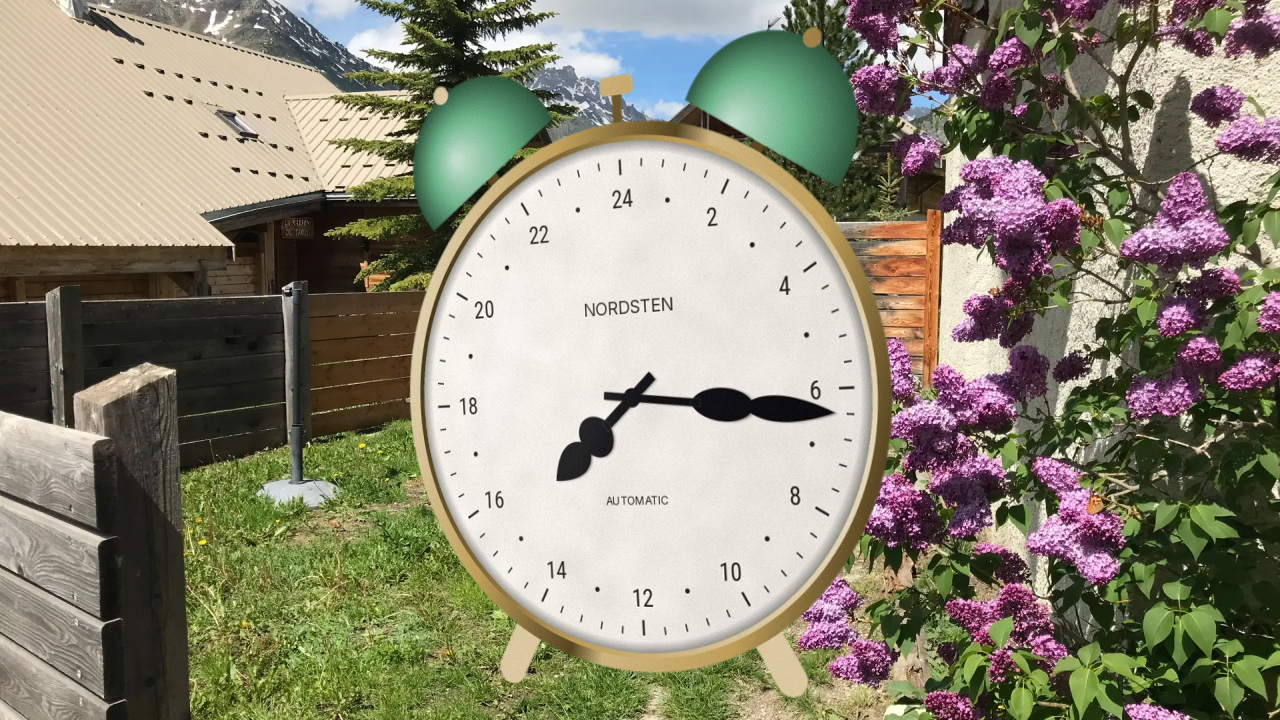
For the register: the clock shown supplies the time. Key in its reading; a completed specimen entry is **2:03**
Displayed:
**15:16**
